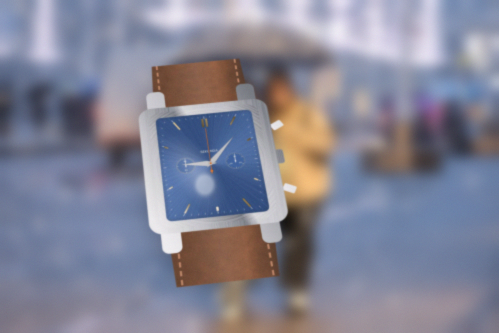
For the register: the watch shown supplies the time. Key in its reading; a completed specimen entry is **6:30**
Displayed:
**9:07**
